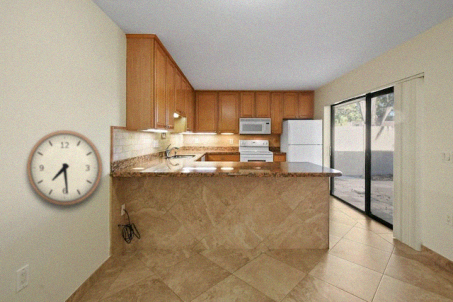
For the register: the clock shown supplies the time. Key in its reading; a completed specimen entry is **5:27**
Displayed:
**7:29**
